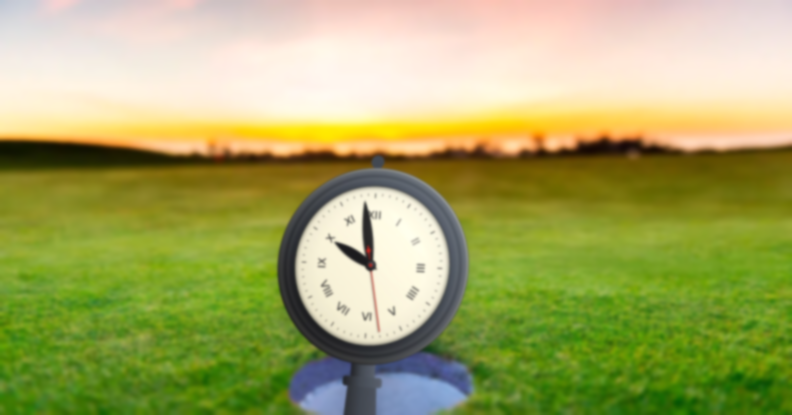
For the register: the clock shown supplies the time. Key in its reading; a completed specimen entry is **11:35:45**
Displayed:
**9:58:28**
